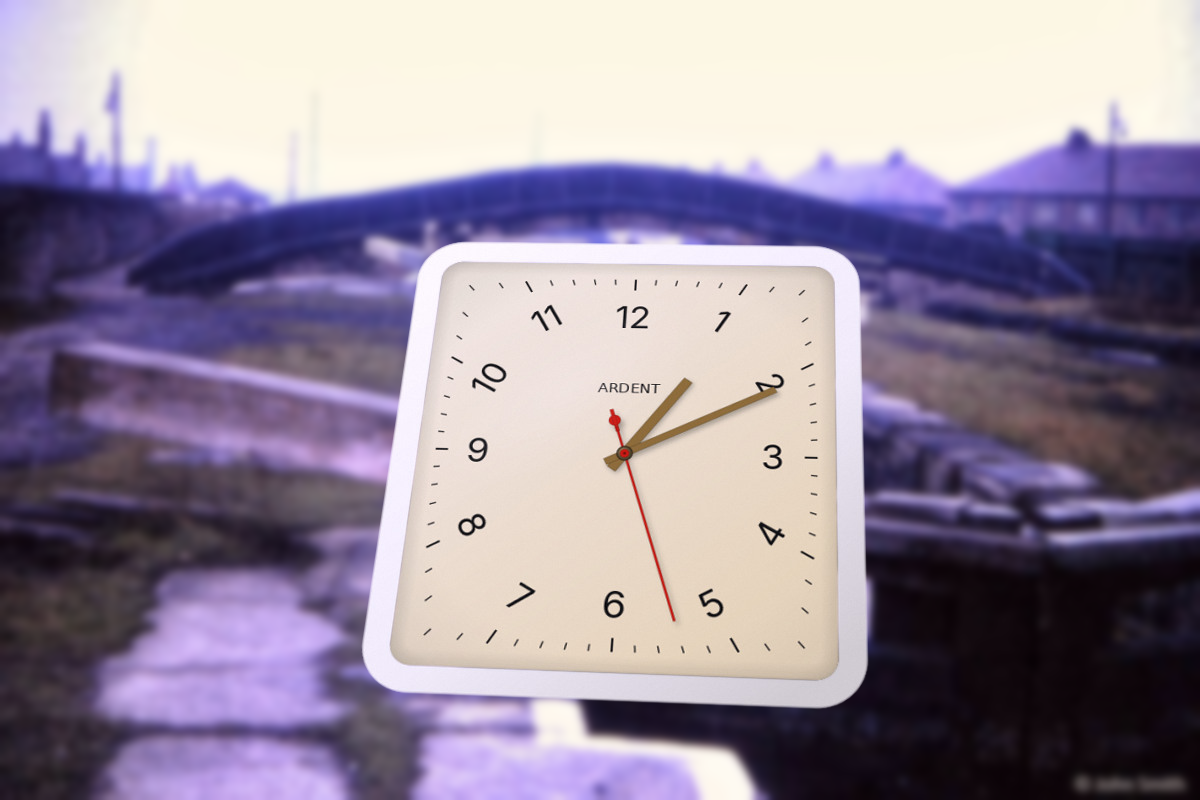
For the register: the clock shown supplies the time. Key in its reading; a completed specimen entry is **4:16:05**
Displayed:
**1:10:27**
